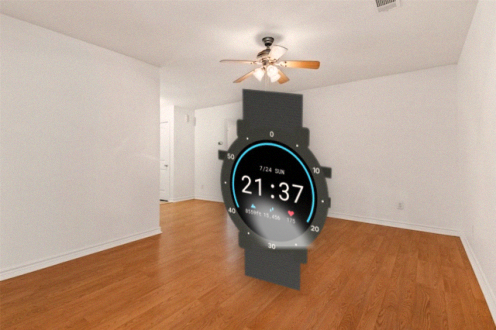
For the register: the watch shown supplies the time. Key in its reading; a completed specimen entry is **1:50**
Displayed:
**21:37**
